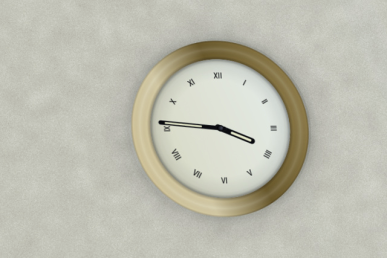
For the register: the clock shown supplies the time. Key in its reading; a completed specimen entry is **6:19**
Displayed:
**3:46**
